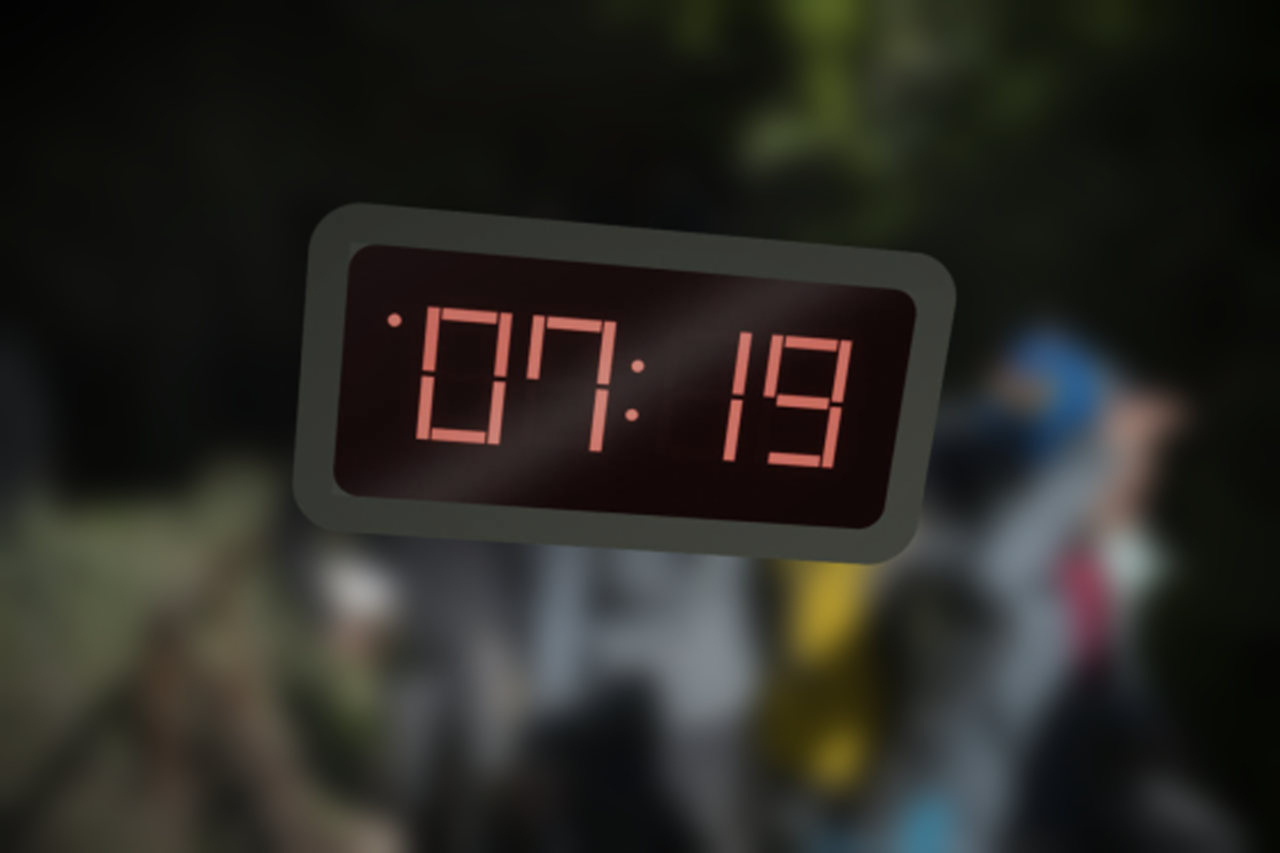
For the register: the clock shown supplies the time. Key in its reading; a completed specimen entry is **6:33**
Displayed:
**7:19**
